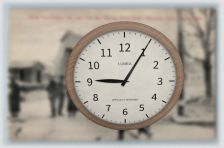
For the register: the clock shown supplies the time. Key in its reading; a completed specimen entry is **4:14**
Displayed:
**9:05**
